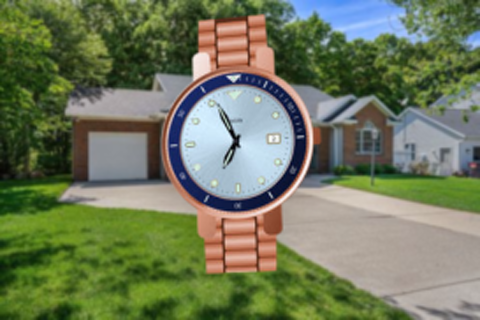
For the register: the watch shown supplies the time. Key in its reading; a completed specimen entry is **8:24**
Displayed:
**6:56**
